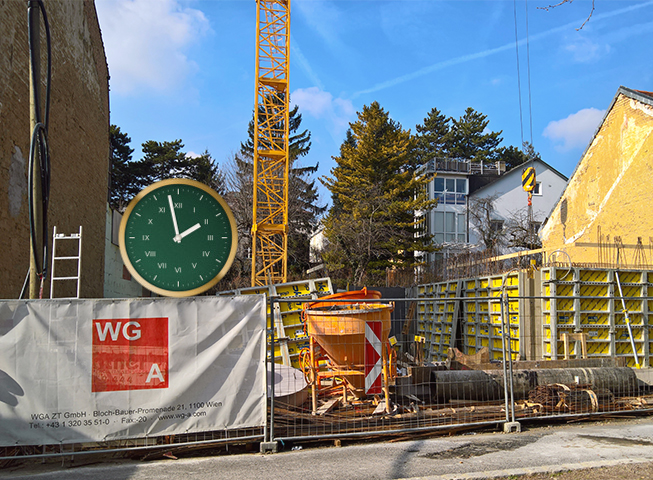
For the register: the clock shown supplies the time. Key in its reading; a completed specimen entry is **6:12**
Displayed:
**1:58**
